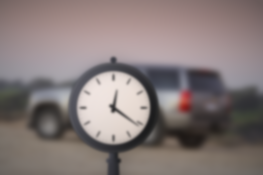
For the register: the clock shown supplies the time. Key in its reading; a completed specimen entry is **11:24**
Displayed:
**12:21**
